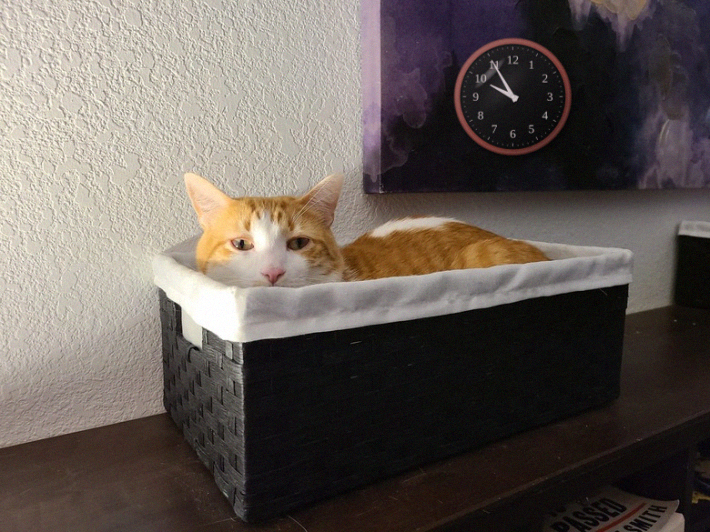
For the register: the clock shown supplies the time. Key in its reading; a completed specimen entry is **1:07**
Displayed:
**9:55**
